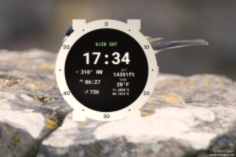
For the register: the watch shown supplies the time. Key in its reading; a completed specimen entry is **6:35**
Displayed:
**17:34**
